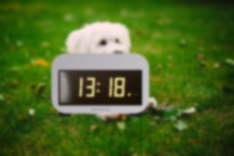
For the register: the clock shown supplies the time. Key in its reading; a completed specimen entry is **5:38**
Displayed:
**13:18**
